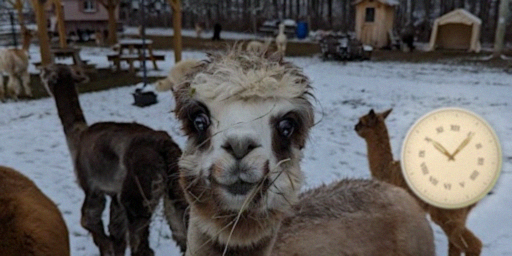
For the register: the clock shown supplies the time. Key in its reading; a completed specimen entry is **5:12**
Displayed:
**10:06**
